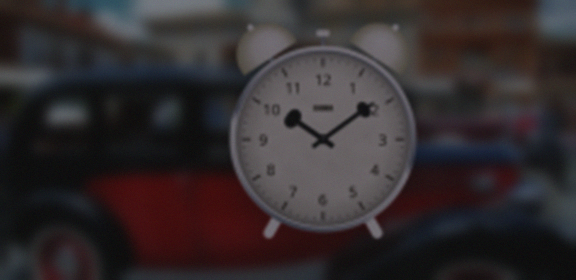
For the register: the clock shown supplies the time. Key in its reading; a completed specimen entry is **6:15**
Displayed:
**10:09**
